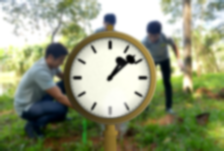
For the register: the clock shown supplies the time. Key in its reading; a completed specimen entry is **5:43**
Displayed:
**1:08**
